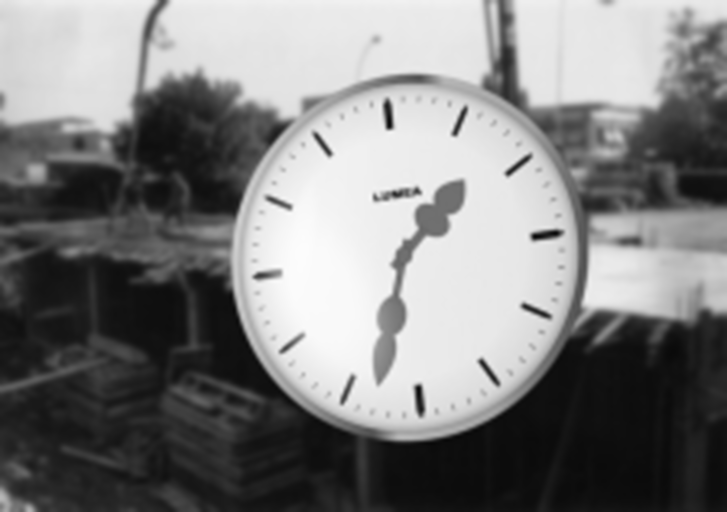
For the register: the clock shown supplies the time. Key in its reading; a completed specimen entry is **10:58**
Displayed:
**1:33**
